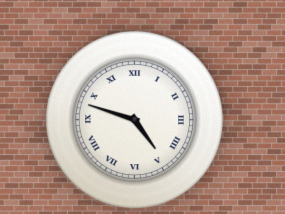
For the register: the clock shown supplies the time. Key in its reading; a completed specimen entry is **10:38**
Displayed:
**4:48**
